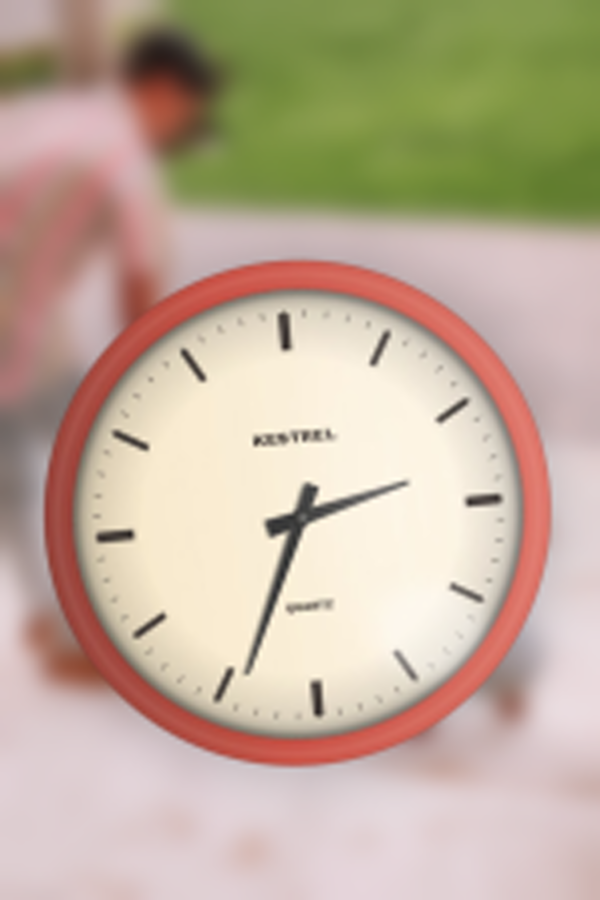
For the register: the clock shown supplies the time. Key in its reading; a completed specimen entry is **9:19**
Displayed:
**2:34**
